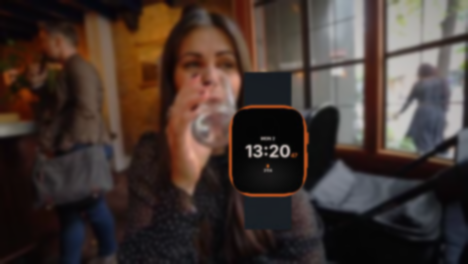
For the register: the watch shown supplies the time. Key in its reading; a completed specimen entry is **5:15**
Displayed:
**13:20**
